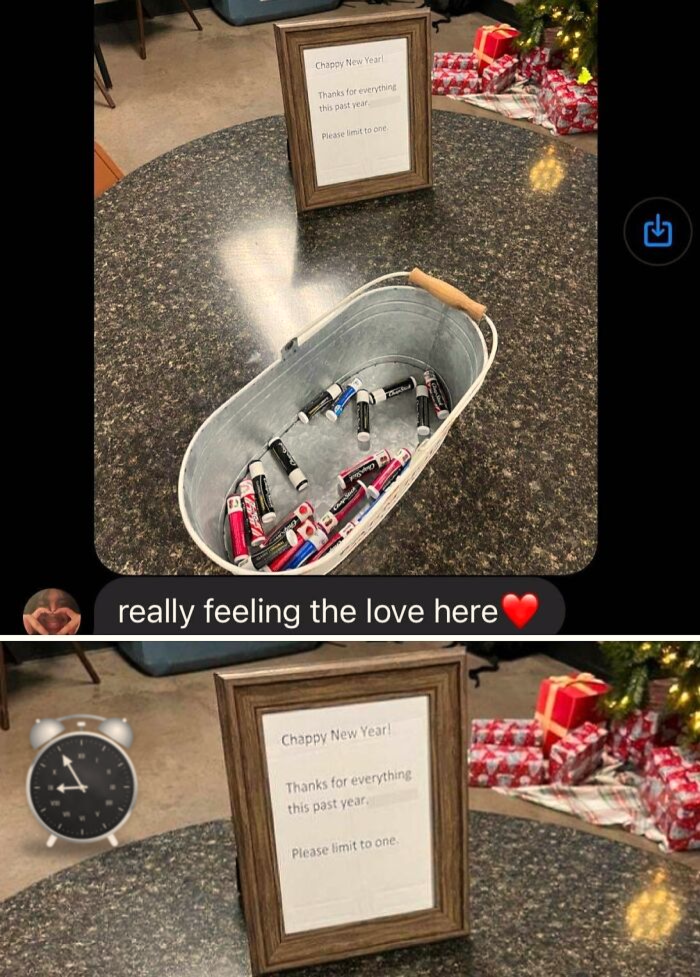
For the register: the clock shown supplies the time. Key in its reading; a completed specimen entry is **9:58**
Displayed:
**8:55**
